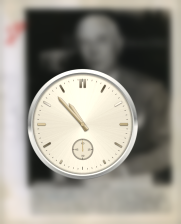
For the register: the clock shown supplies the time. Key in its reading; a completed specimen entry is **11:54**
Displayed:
**10:53**
